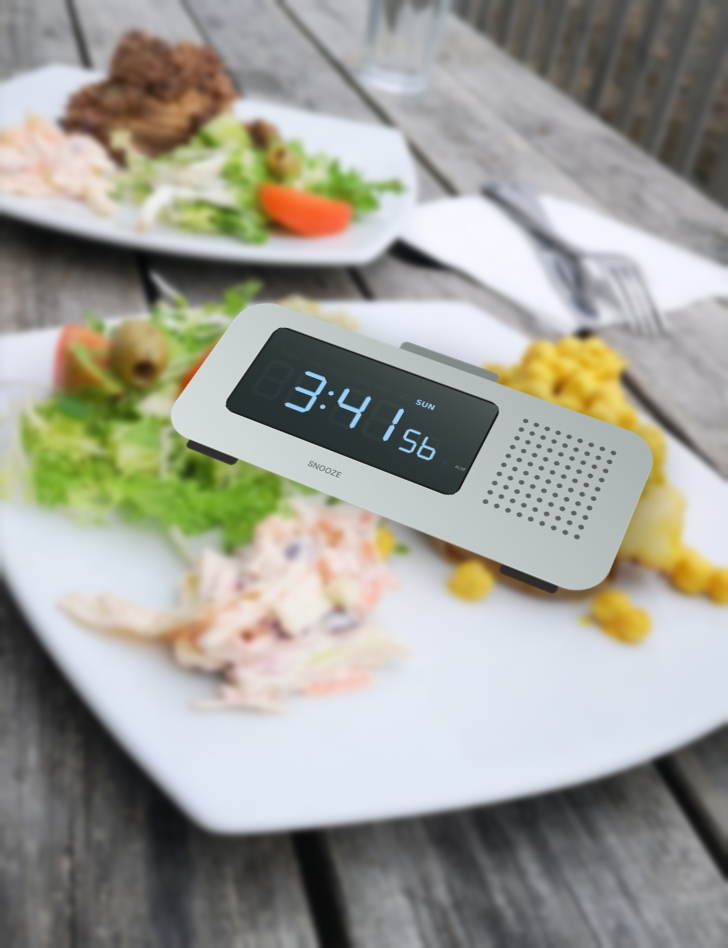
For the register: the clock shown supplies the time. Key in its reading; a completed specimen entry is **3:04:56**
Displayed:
**3:41:56**
